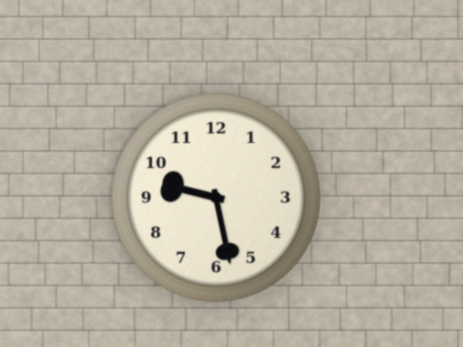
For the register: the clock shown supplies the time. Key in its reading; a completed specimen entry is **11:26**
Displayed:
**9:28**
